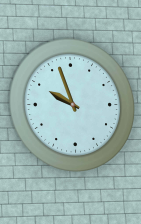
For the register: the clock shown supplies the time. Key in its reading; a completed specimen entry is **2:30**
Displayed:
**9:57**
